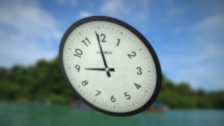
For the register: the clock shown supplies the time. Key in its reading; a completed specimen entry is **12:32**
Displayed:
**8:59**
